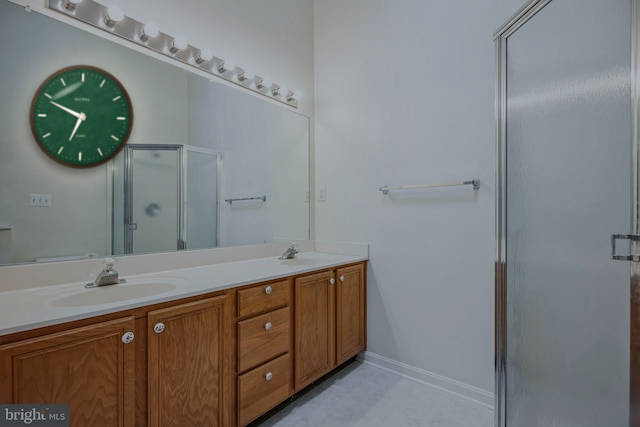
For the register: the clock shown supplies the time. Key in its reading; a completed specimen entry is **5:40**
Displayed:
**6:49**
